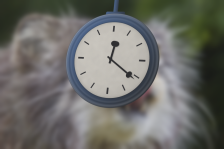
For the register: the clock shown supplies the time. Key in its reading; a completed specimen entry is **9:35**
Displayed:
**12:21**
